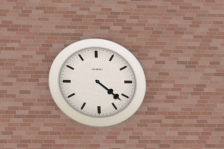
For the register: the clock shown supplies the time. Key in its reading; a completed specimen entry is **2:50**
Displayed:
**4:22**
